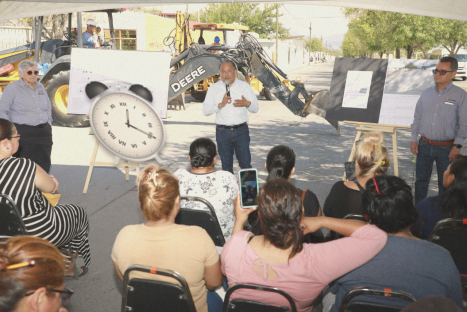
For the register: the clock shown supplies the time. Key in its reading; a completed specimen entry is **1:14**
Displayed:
**12:20**
